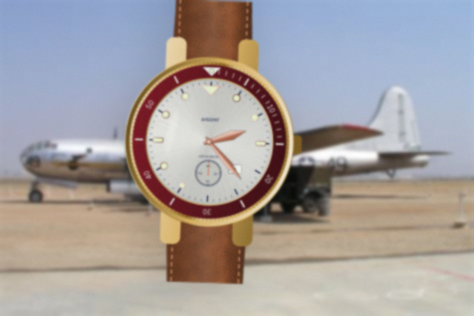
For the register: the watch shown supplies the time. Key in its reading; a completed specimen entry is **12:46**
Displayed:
**2:23**
